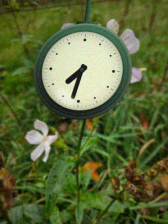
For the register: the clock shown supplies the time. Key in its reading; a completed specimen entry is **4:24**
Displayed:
**7:32**
